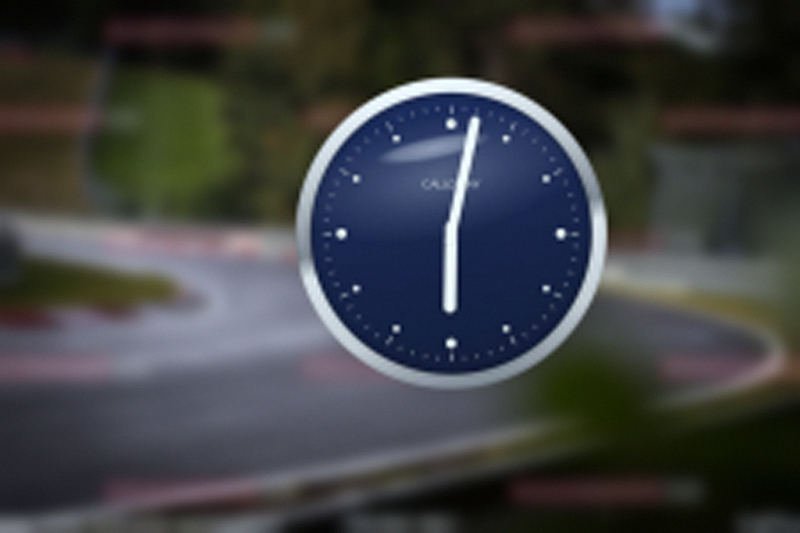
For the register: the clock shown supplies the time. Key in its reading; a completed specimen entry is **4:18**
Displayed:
**6:02**
